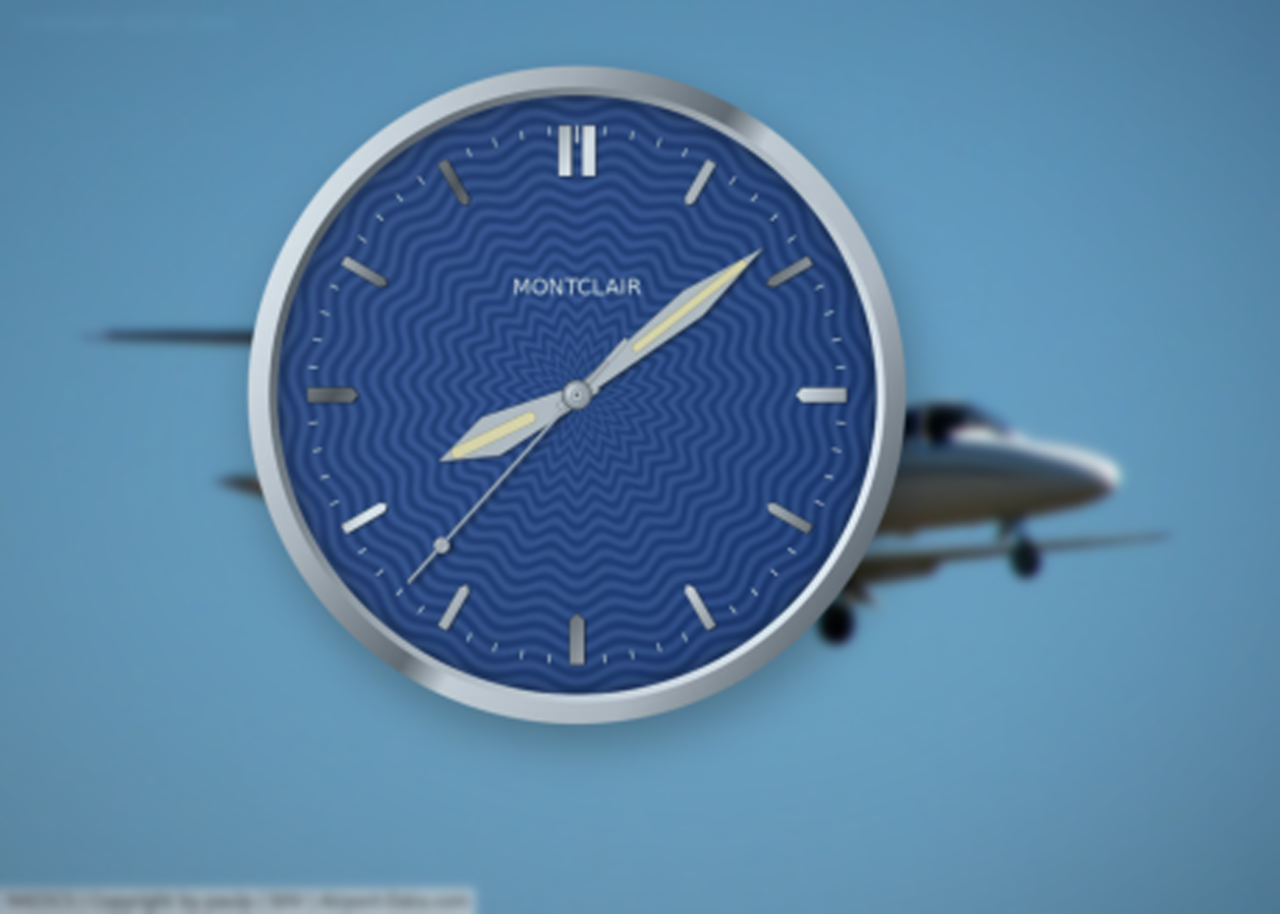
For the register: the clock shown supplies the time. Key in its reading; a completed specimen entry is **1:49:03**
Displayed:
**8:08:37**
